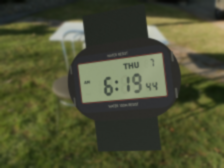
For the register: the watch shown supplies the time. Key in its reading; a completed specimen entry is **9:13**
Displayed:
**6:19**
